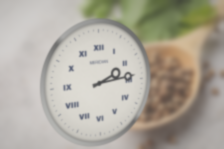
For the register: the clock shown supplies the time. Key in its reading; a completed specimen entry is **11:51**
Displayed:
**2:14**
